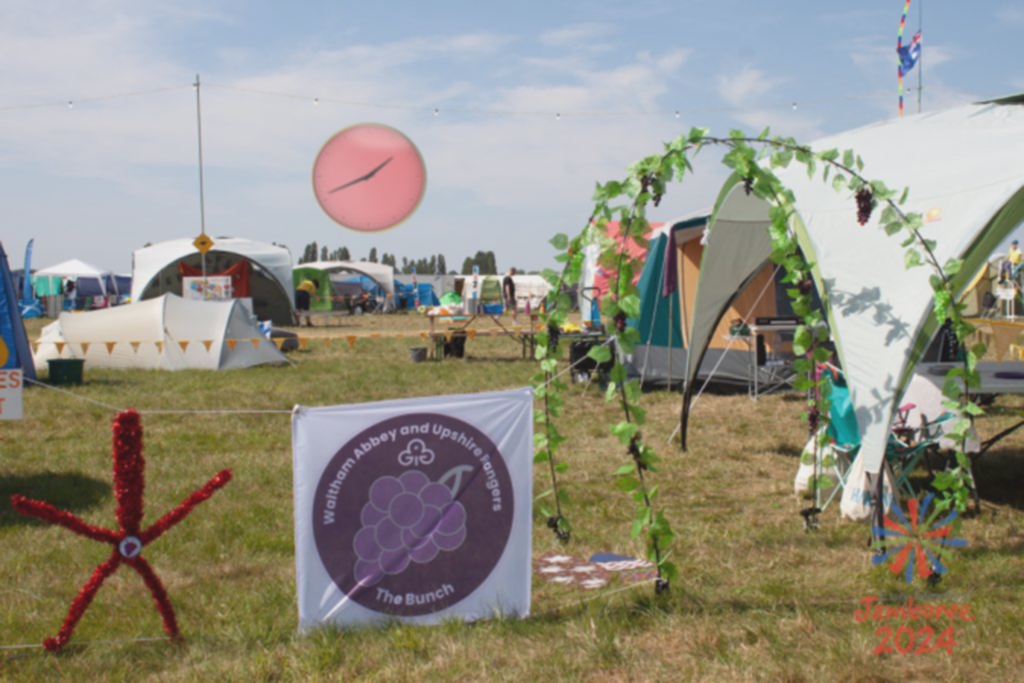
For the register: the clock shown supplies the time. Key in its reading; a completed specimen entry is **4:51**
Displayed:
**1:41**
